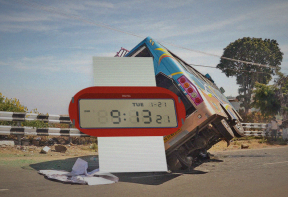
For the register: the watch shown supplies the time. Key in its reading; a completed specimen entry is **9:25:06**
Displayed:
**9:13:21**
